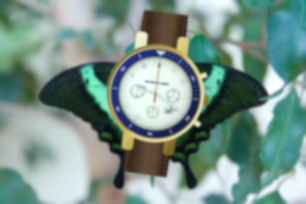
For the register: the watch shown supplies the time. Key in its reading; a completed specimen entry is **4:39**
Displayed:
**9:20**
